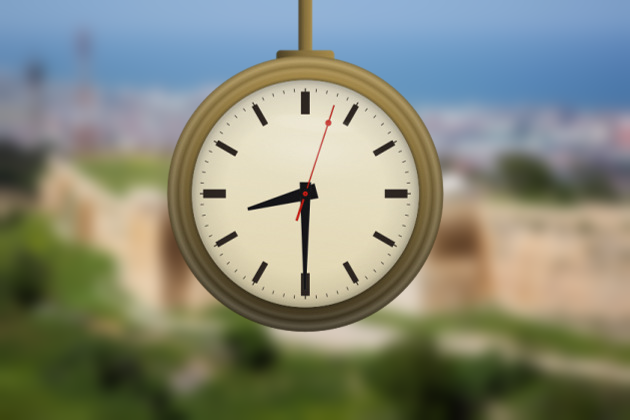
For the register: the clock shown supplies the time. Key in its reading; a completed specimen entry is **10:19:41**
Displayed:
**8:30:03**
